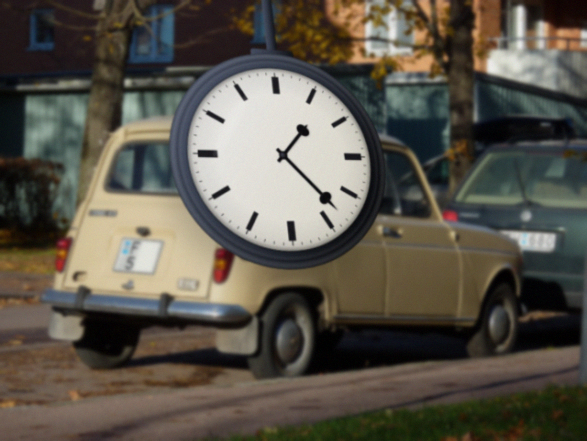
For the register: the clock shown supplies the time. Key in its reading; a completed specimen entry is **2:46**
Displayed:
**1:23**
